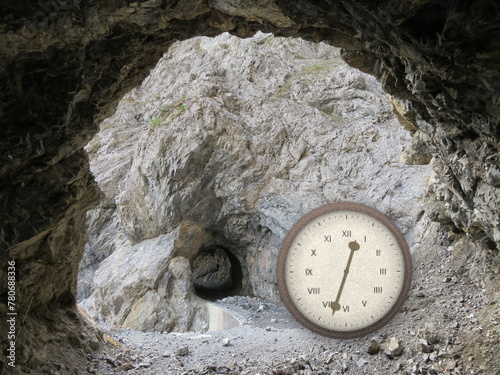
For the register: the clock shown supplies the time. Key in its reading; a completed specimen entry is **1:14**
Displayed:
**12:33**
